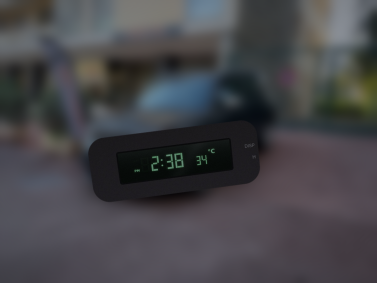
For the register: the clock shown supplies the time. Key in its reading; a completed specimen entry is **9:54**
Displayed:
**2:38**
